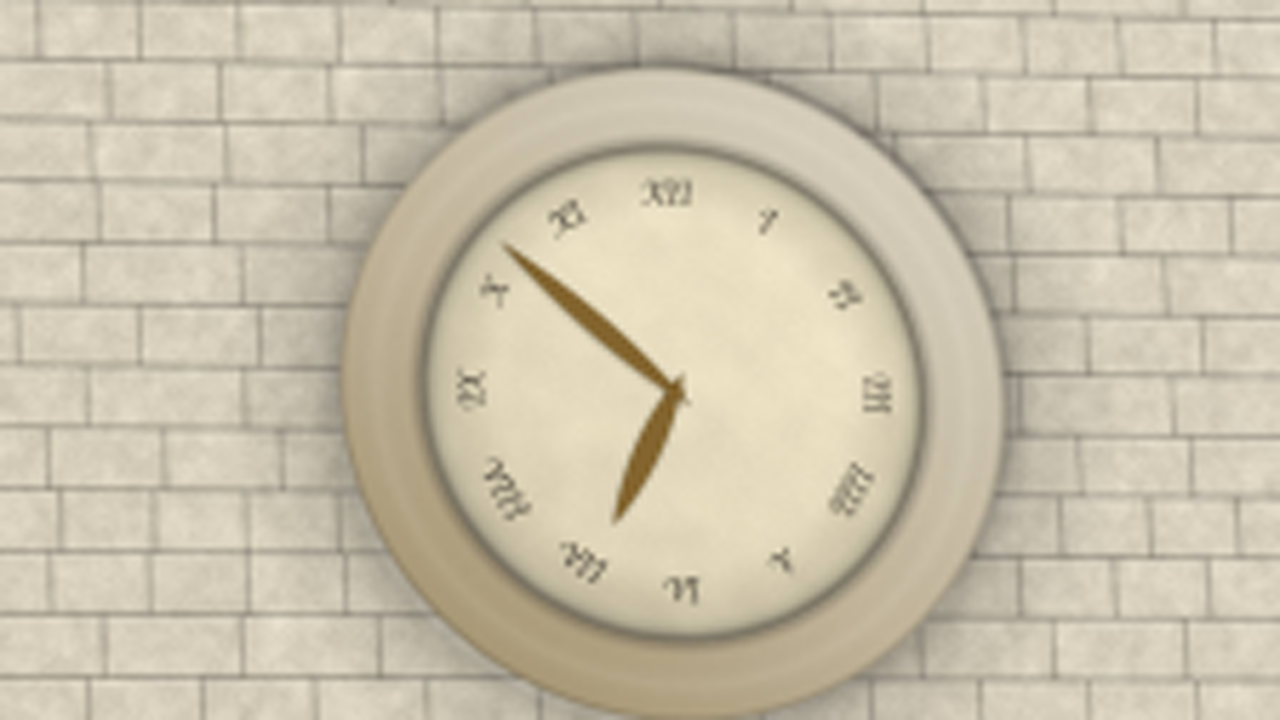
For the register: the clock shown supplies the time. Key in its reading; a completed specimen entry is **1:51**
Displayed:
**6:52**
